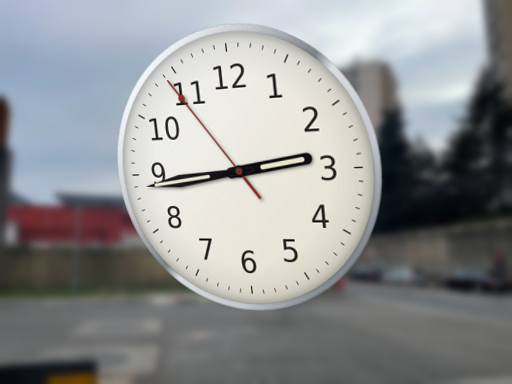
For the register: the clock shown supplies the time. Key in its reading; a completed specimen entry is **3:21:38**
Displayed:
**2:43:54**
